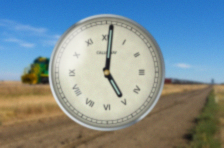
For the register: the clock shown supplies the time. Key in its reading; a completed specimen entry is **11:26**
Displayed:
**5:01**
